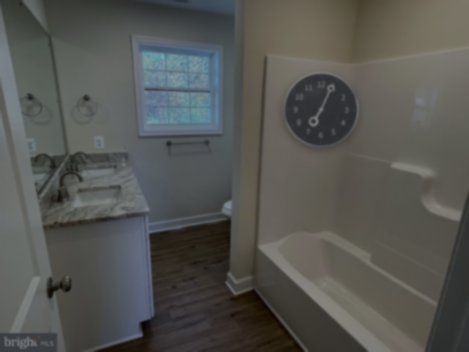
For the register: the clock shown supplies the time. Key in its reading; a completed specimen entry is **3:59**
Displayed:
**7:04**
